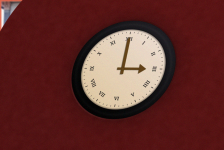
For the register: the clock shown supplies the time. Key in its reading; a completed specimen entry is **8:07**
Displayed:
**3:00**
